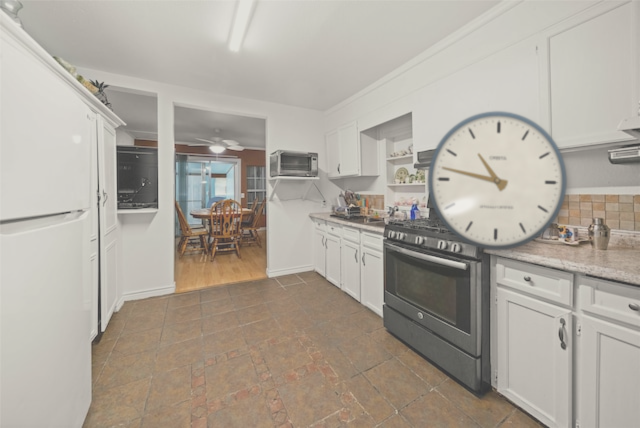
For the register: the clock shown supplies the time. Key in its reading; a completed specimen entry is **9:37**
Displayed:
**10:47**
